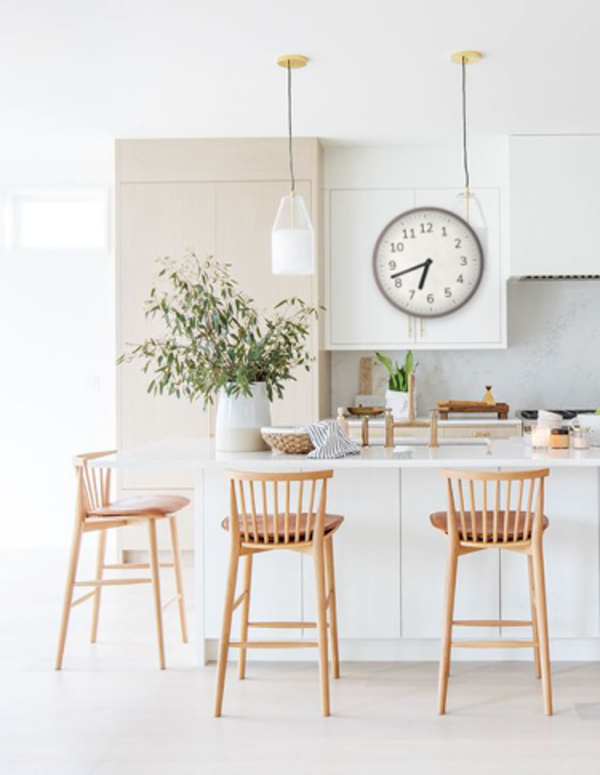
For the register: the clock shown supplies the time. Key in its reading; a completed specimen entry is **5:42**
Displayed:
**6:42**
